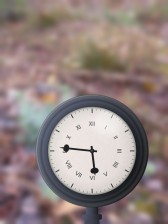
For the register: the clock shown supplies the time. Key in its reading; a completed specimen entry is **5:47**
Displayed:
**5:46**
